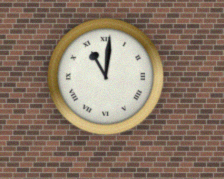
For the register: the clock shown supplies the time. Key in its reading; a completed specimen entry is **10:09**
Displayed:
**11:01**
